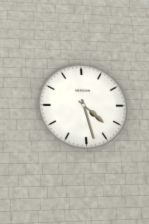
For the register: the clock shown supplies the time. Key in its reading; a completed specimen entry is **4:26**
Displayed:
**4:28**
